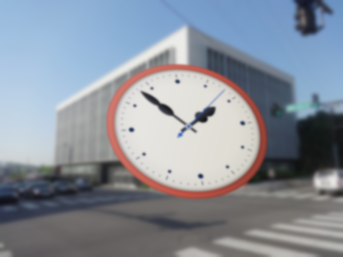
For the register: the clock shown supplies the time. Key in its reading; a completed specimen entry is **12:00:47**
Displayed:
**1:53:08**
